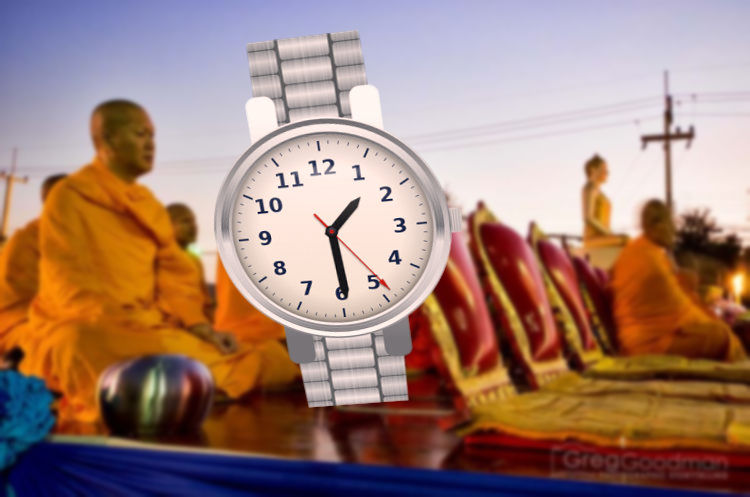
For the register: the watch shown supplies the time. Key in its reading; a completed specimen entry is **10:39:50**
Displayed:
**1:29:24**
